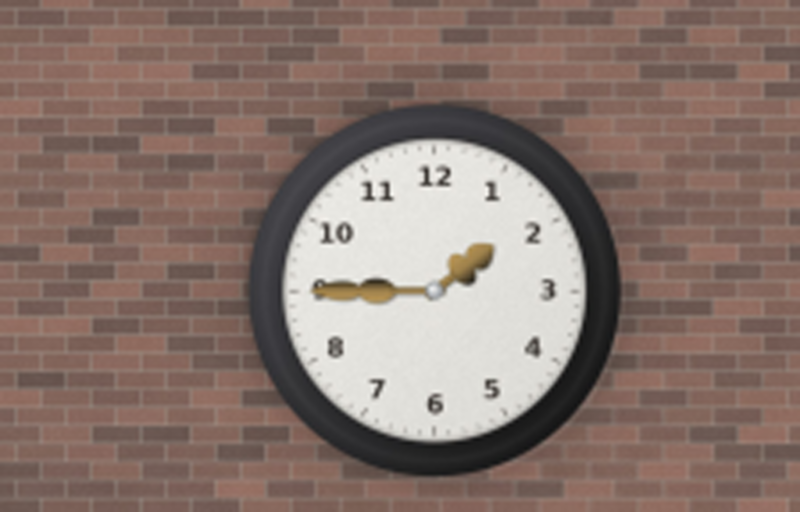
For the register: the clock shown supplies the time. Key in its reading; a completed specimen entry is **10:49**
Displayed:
**1:45**
